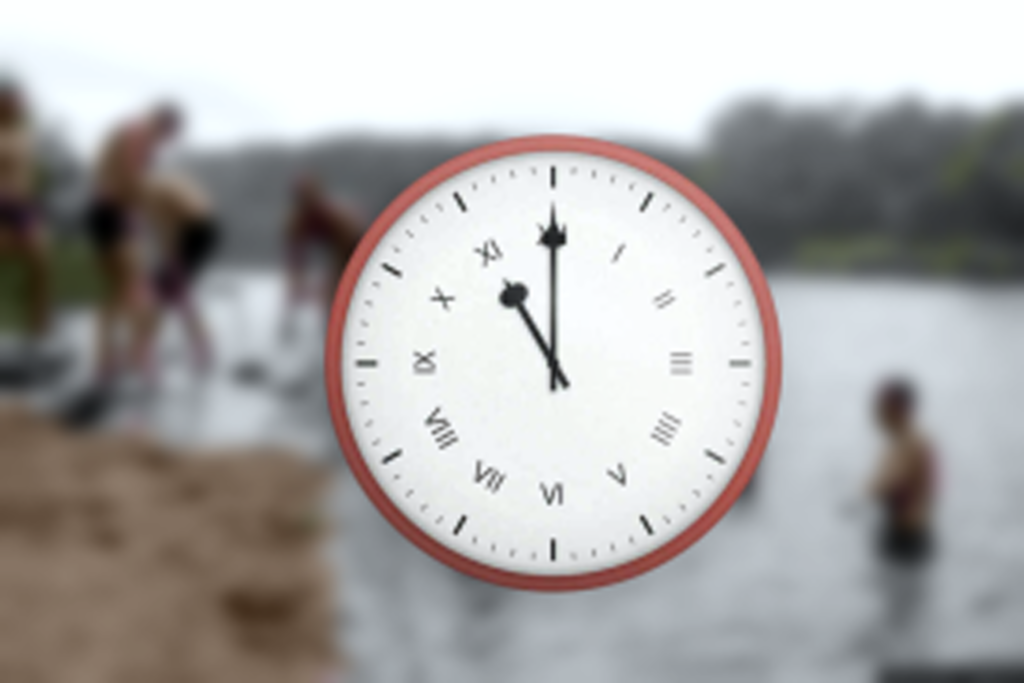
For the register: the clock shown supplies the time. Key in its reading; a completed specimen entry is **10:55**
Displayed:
**11:00**
